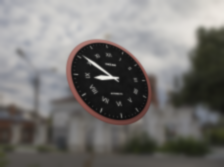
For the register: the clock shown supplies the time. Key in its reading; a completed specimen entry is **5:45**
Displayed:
**8:51**
